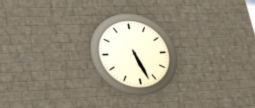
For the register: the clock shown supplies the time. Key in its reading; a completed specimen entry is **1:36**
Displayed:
**5:27**
